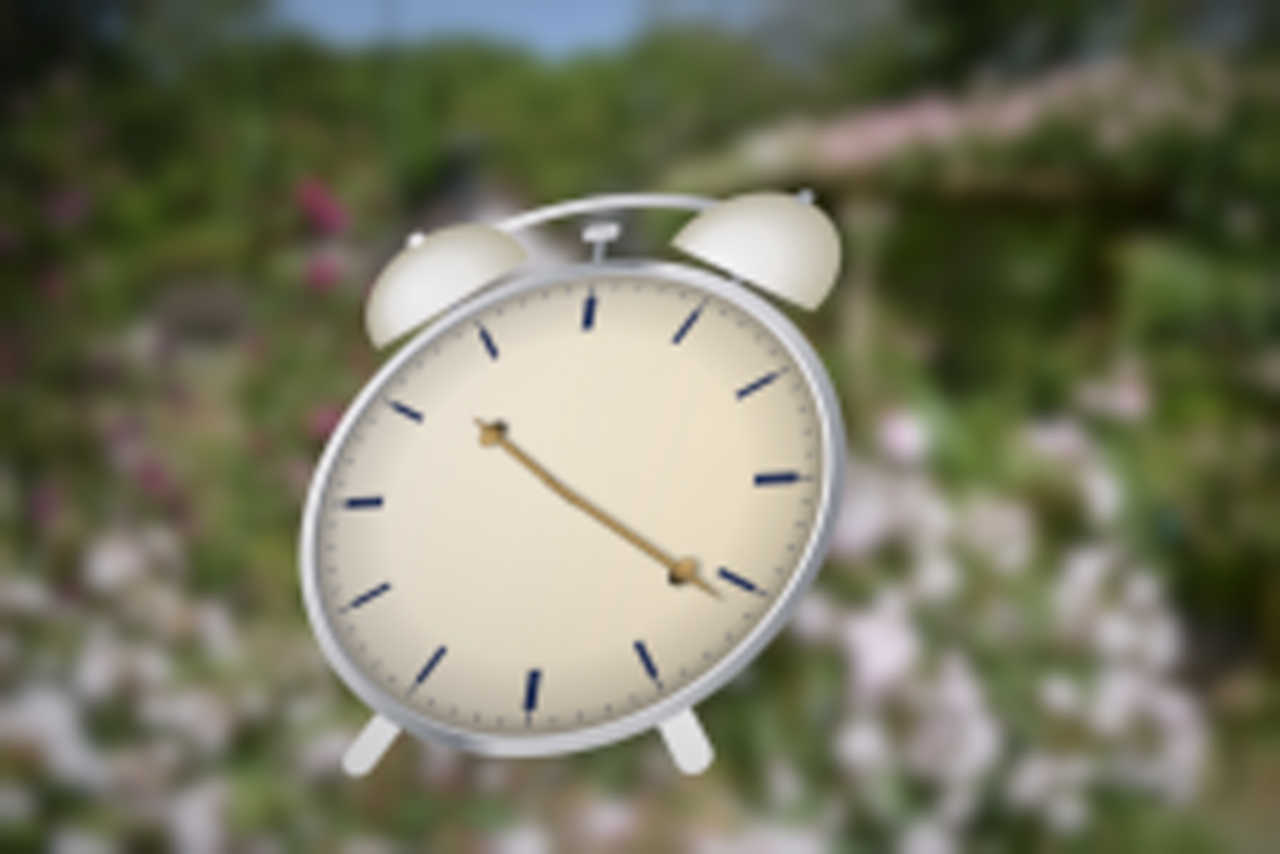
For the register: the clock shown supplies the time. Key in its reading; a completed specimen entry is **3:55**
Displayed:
**10:21**
